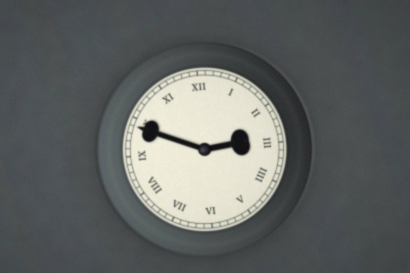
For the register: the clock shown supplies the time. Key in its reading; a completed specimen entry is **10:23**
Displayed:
**2:49**
